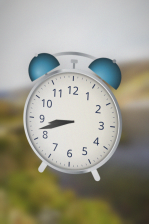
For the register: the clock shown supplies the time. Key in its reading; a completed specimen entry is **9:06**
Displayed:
**8:42**
